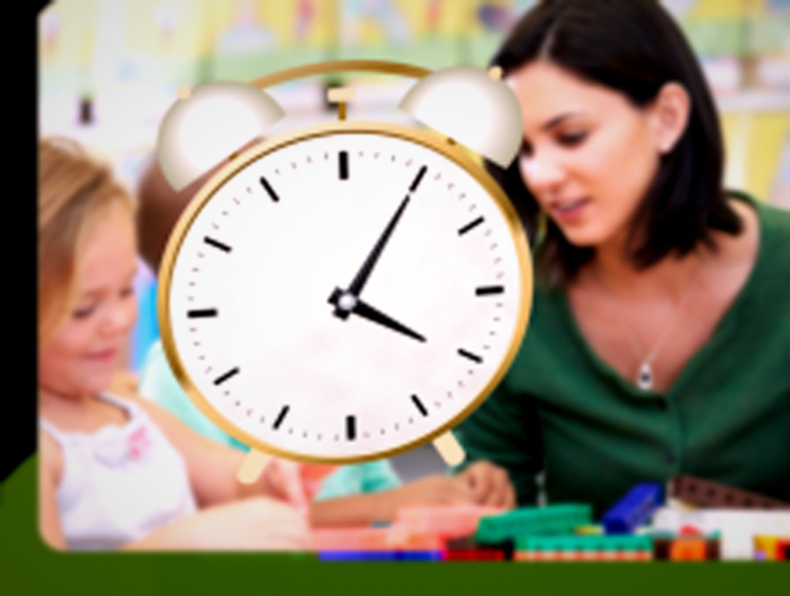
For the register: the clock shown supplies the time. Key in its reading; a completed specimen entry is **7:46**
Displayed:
**4:05**
